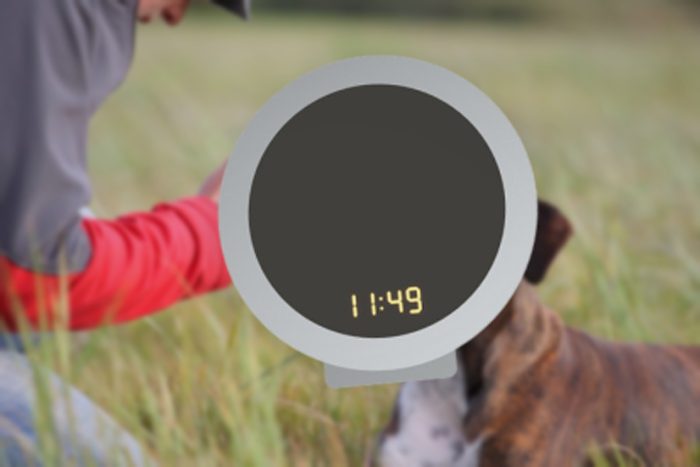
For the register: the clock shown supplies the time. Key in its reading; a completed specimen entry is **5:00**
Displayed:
**11:49**
